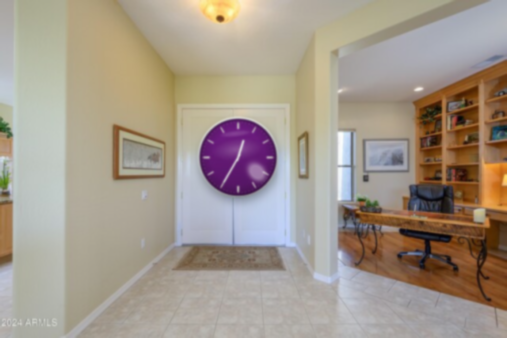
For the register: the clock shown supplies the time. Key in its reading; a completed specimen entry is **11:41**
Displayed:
**12:35**
